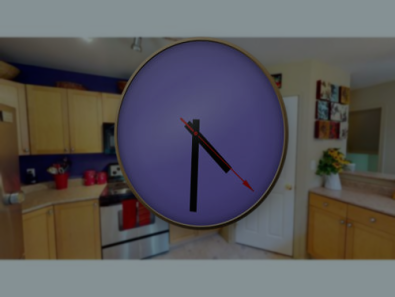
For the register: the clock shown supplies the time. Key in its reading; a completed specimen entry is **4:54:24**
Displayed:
**4:30:22**
